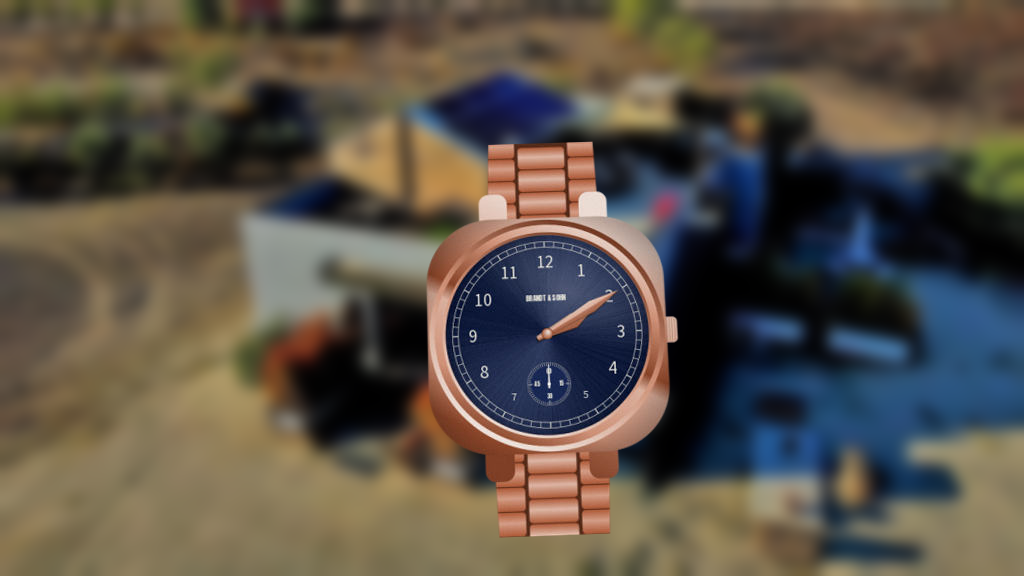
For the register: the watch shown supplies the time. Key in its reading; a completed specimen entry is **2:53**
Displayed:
**2:10**
